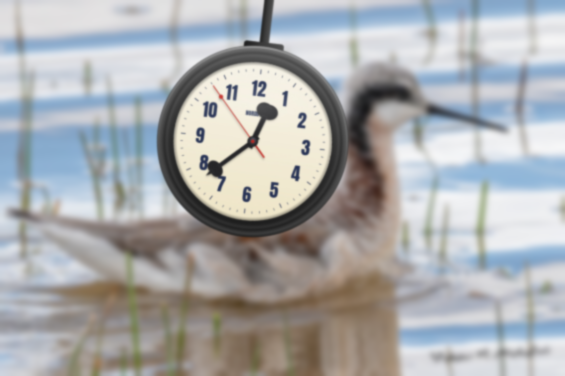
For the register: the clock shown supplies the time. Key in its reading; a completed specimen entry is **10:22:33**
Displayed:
**12:37:53**
